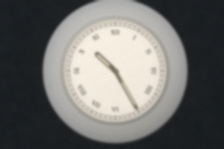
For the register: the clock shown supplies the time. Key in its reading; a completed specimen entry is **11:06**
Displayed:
**10:25**
